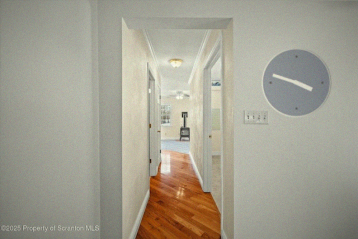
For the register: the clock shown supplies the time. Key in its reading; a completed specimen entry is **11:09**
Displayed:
**3:48**
